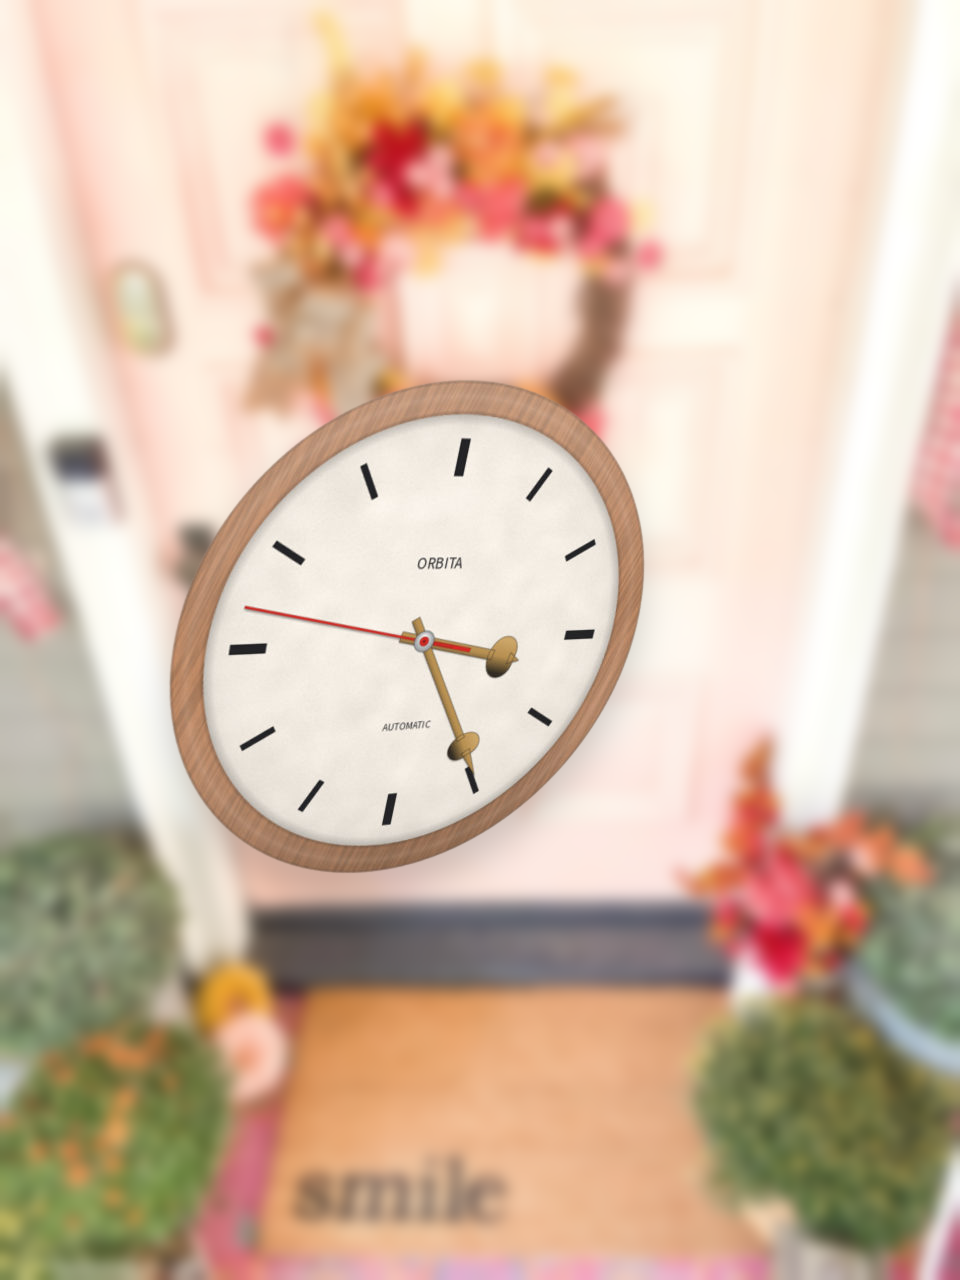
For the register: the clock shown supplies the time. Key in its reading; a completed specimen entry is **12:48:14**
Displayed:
**3:24:47**
